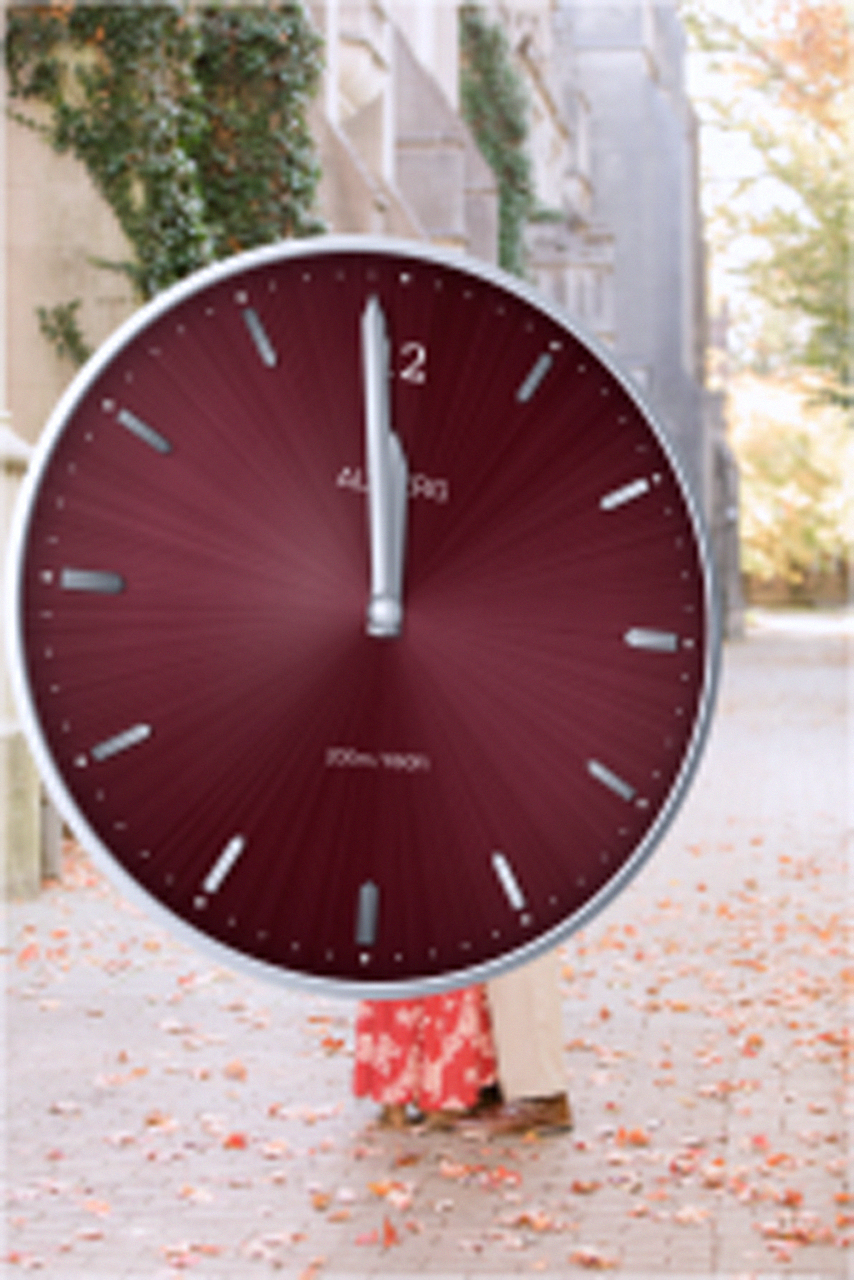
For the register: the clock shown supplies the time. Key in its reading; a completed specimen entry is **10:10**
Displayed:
**11:59**
